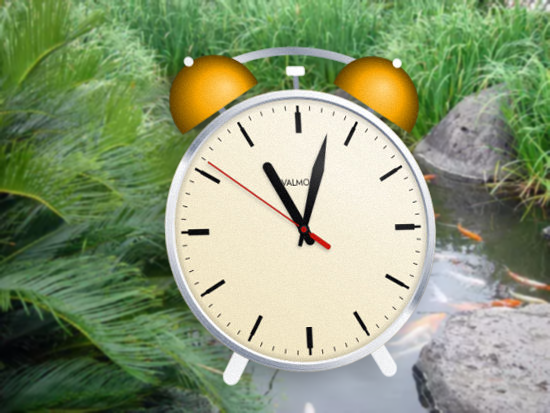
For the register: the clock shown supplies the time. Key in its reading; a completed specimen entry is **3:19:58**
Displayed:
**11:02:51**
